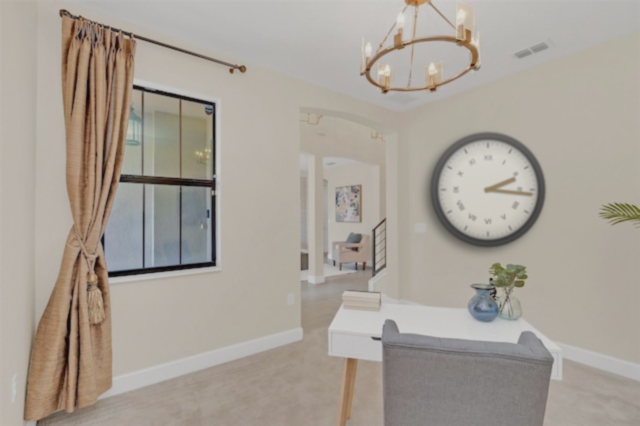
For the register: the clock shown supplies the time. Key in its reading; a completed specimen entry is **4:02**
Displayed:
**2:16**
